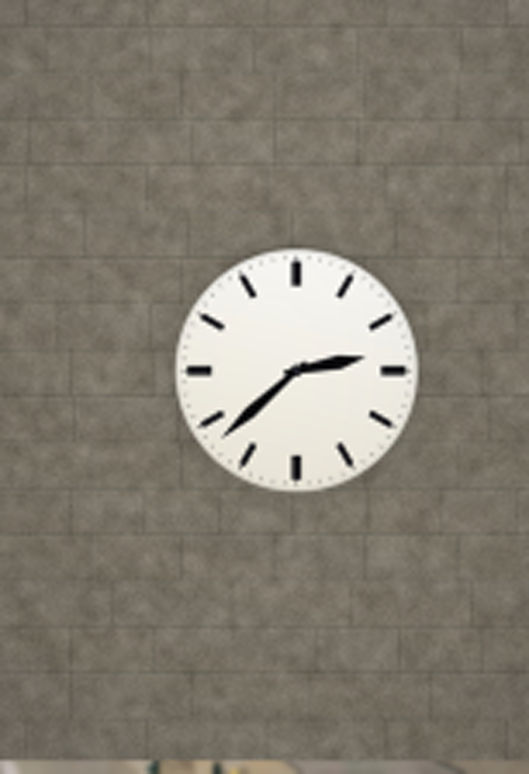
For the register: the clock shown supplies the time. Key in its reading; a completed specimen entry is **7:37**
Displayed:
**2:38**
